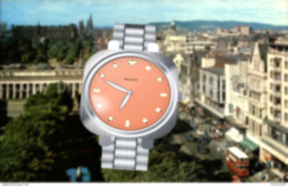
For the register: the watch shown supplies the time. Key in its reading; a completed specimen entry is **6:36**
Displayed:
**6:49**
